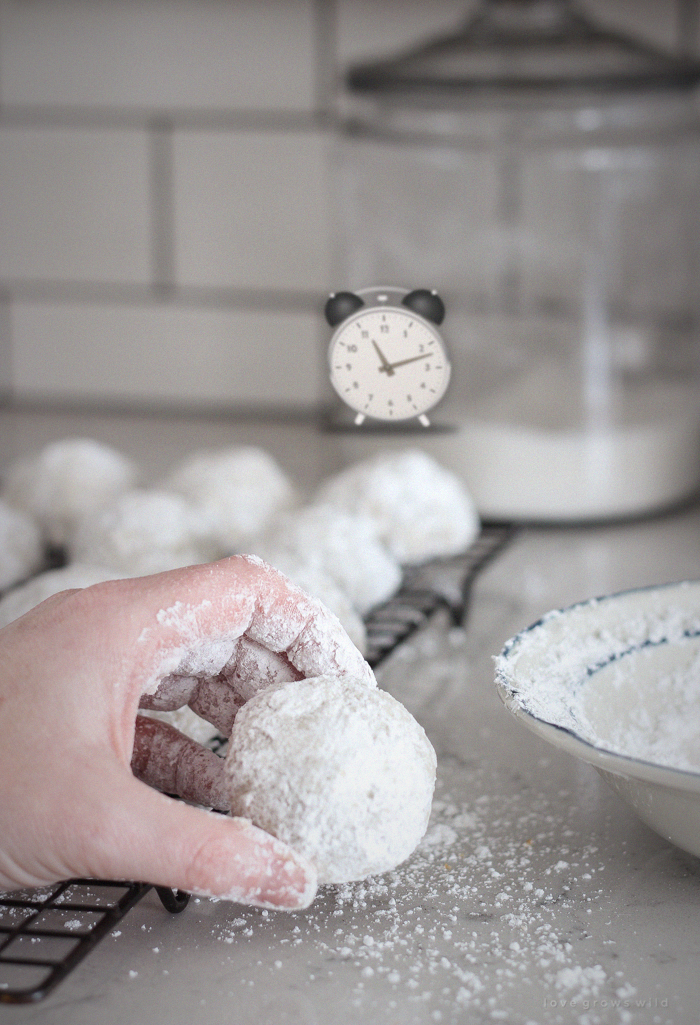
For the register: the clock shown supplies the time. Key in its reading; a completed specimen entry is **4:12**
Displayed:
**11:12**
